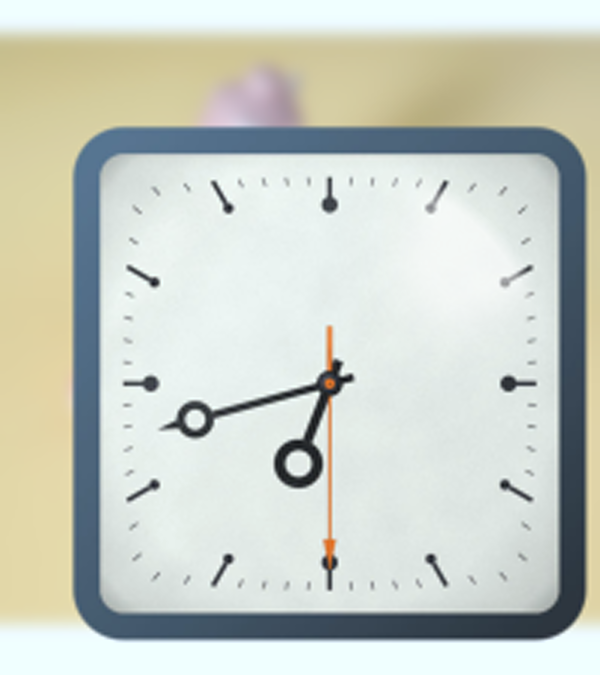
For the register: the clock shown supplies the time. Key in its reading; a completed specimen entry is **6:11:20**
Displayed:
**6:42:30**
